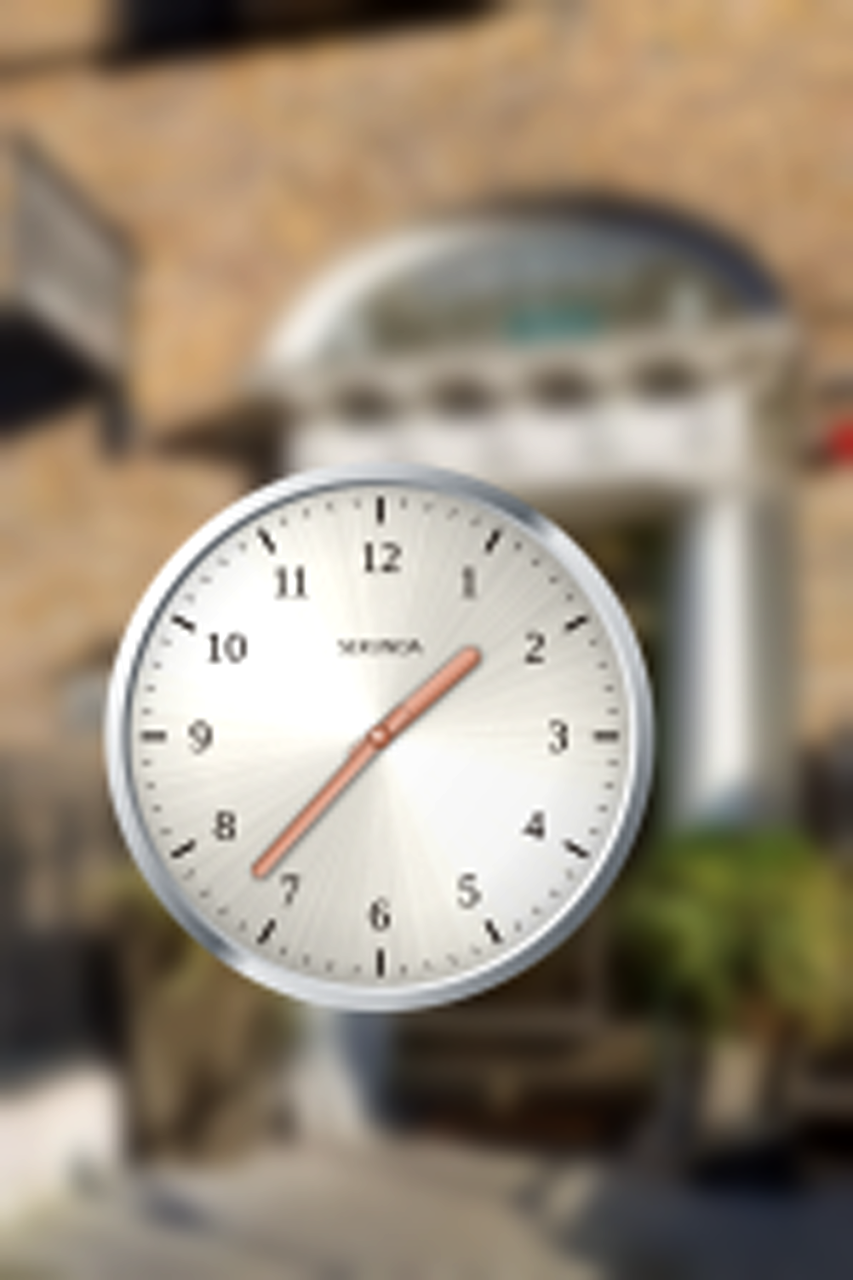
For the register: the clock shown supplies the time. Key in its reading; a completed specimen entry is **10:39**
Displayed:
**1:37**
